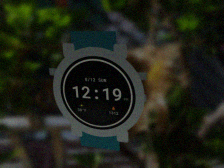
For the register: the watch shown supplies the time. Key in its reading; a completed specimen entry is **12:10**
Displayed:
**12:19**
